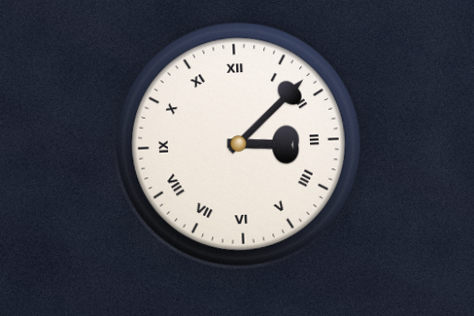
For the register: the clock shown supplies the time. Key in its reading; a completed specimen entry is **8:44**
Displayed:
**3:08**
